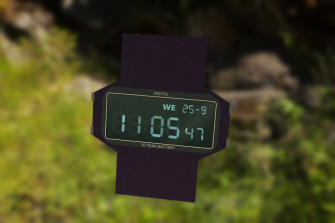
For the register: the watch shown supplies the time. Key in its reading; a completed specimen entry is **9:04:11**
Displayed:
**11:05:47**
